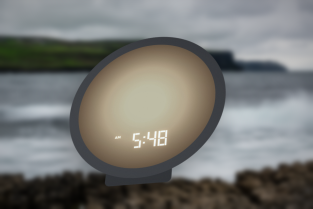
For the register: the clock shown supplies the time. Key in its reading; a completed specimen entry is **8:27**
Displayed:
**5:48**
